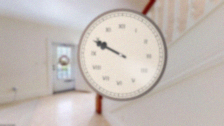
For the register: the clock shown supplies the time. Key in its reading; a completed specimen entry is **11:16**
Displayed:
**9:49**
